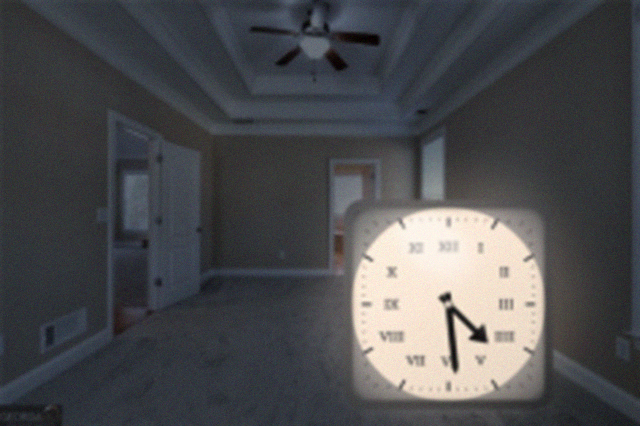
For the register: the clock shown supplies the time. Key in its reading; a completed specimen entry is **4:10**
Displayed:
**4:29**
